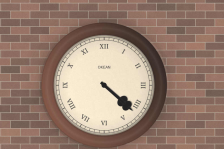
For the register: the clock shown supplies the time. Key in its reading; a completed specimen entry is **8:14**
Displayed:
**4:22**
